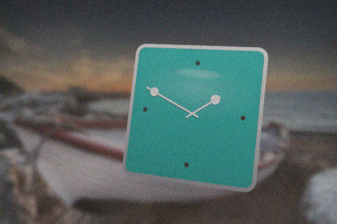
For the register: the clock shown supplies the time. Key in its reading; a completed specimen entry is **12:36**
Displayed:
**1:49**
